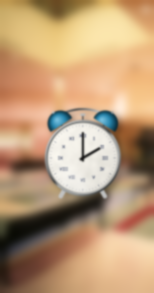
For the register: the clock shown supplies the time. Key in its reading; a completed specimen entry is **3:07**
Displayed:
**2:00**
